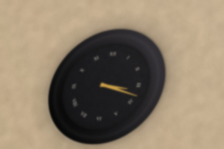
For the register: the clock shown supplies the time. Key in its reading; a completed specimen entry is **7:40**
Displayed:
**3:18**
